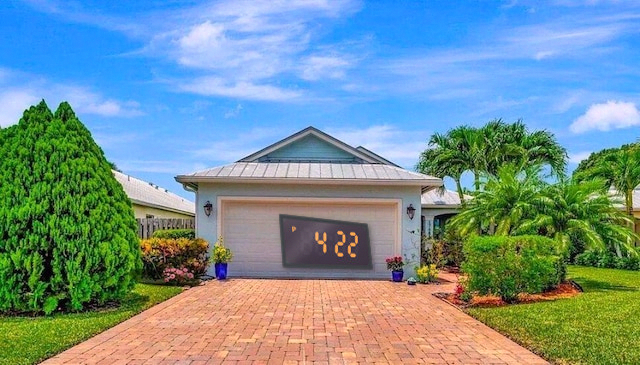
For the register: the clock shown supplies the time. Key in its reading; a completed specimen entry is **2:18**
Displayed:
**4:22**
